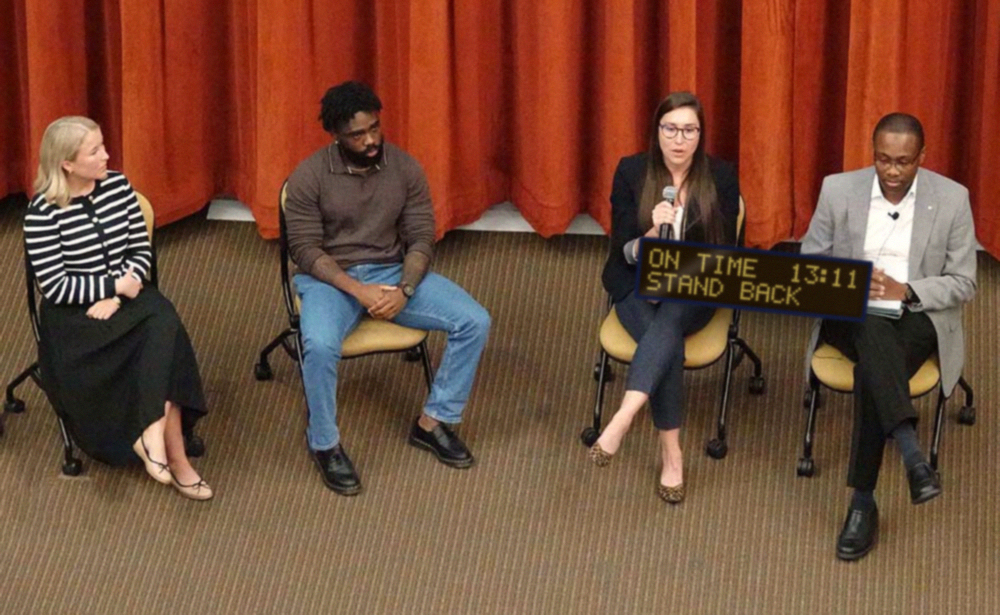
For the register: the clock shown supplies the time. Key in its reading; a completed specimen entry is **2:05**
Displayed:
**13:11**
